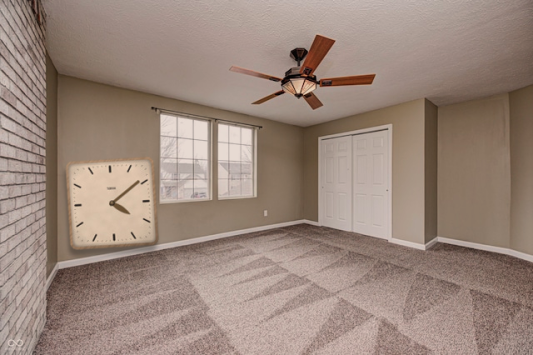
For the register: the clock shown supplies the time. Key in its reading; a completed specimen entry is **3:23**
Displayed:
**4:09**
